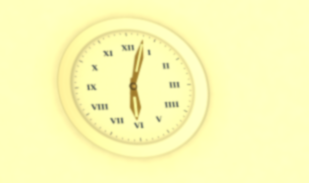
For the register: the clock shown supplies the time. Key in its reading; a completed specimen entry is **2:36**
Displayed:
**6:03**
